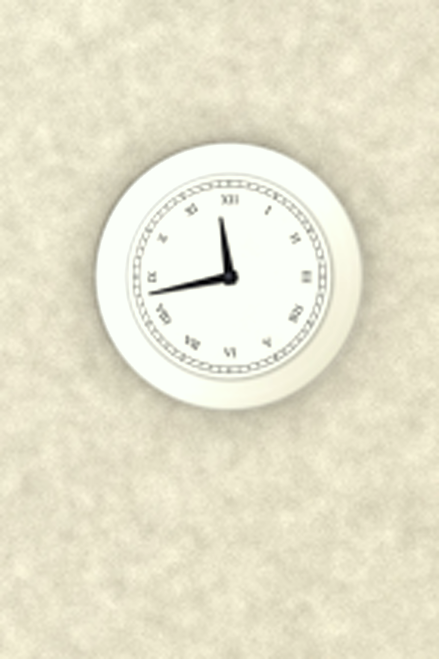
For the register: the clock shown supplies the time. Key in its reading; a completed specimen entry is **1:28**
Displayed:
**11:43**
